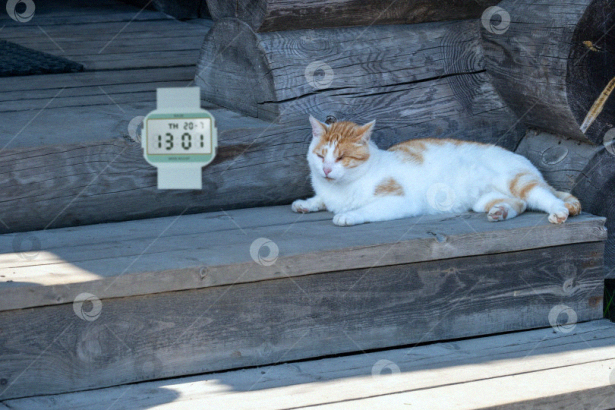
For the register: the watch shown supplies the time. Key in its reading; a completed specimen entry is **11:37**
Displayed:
**13:01**
